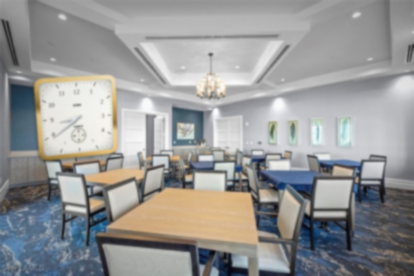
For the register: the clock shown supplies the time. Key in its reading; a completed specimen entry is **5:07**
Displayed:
**8:39**
